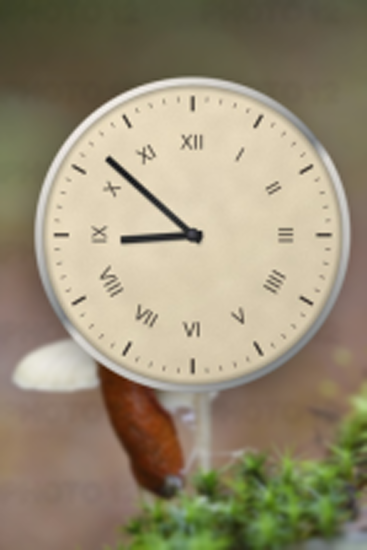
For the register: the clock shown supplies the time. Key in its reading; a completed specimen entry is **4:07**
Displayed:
**8:52**
